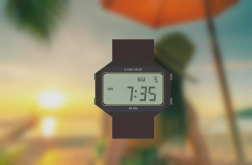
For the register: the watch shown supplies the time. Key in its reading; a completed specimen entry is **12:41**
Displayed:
**7:35**
